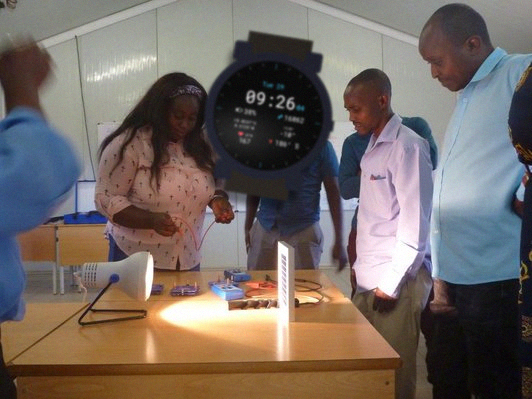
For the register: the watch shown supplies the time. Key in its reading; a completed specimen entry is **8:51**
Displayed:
**9:26**
